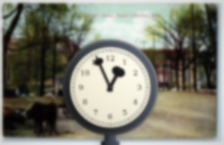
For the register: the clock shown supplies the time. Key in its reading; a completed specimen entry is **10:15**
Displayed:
**12:56**
